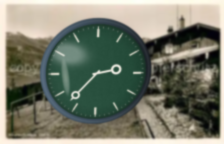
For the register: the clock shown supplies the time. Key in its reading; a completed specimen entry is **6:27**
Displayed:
**2:37**
